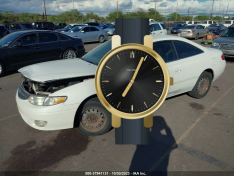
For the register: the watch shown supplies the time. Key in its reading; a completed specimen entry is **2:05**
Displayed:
**7:04**
